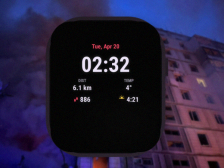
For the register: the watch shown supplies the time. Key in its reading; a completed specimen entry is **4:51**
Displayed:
**2:32**
